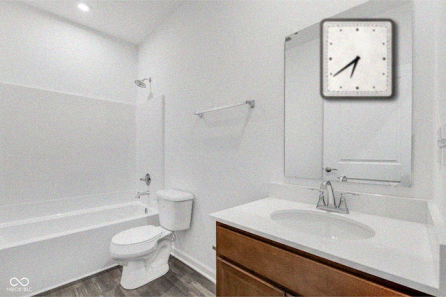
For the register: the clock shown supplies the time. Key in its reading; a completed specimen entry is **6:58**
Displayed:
**6:39**
